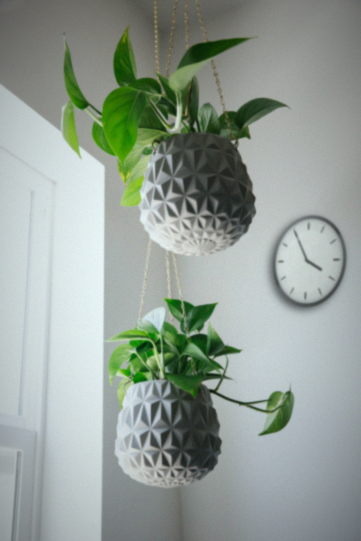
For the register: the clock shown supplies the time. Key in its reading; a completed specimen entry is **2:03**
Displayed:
**3:55**
